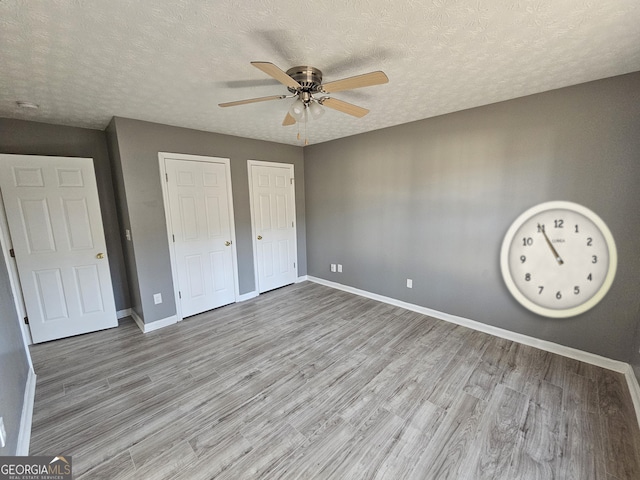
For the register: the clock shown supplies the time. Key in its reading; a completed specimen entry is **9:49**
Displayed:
**10:55**
